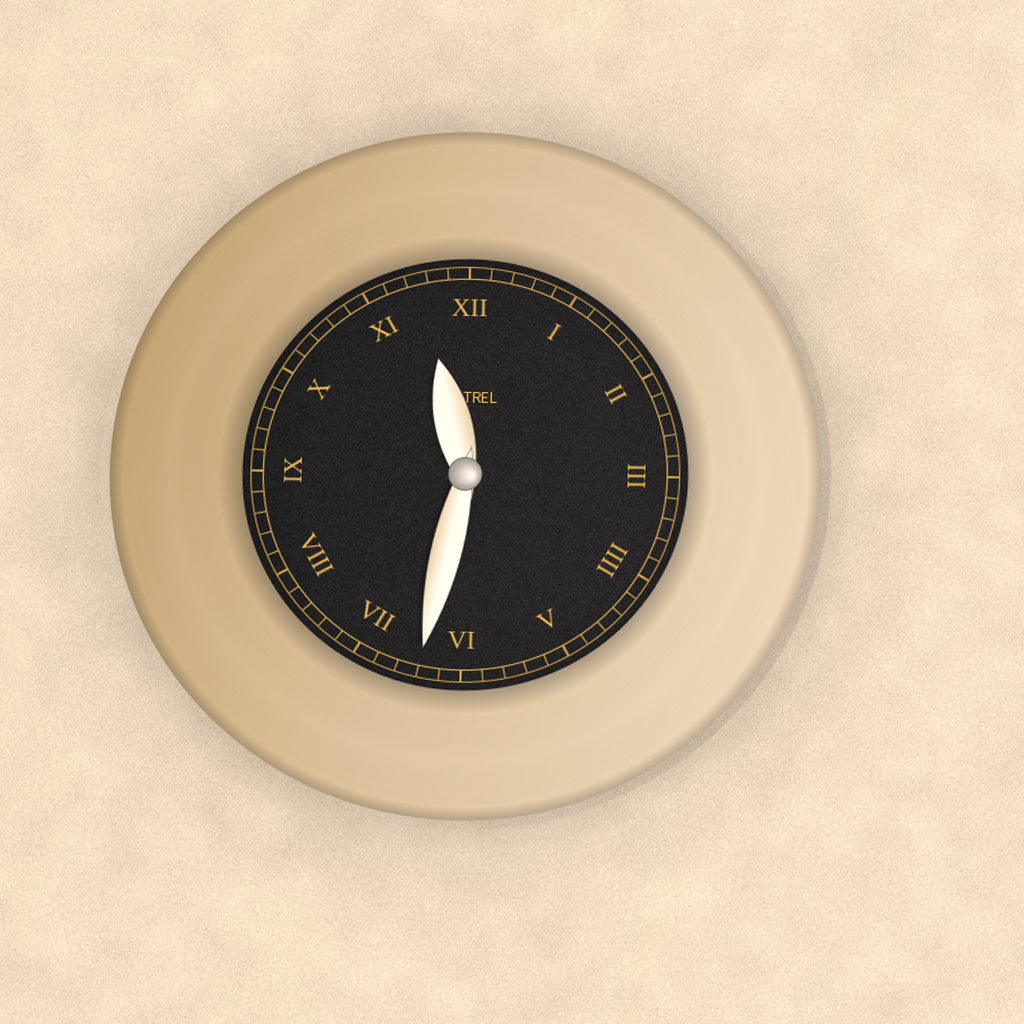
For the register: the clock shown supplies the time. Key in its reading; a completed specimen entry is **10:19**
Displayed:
**11:32**
